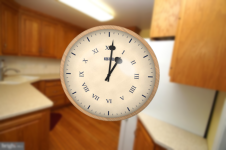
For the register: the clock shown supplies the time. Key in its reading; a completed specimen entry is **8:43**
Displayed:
**1:01**
